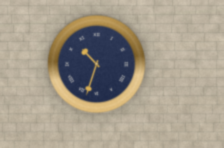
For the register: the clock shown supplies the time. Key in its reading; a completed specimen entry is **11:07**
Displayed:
**10:33**
